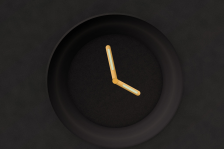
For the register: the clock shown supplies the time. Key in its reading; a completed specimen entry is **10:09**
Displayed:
**3:58**
